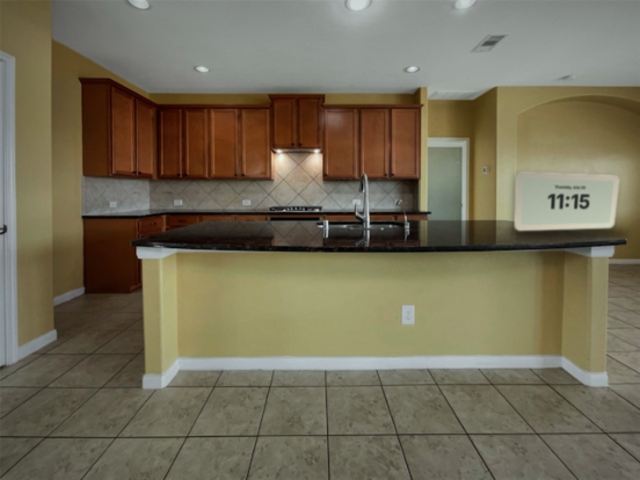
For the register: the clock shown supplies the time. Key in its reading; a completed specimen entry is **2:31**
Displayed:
**11:15**
